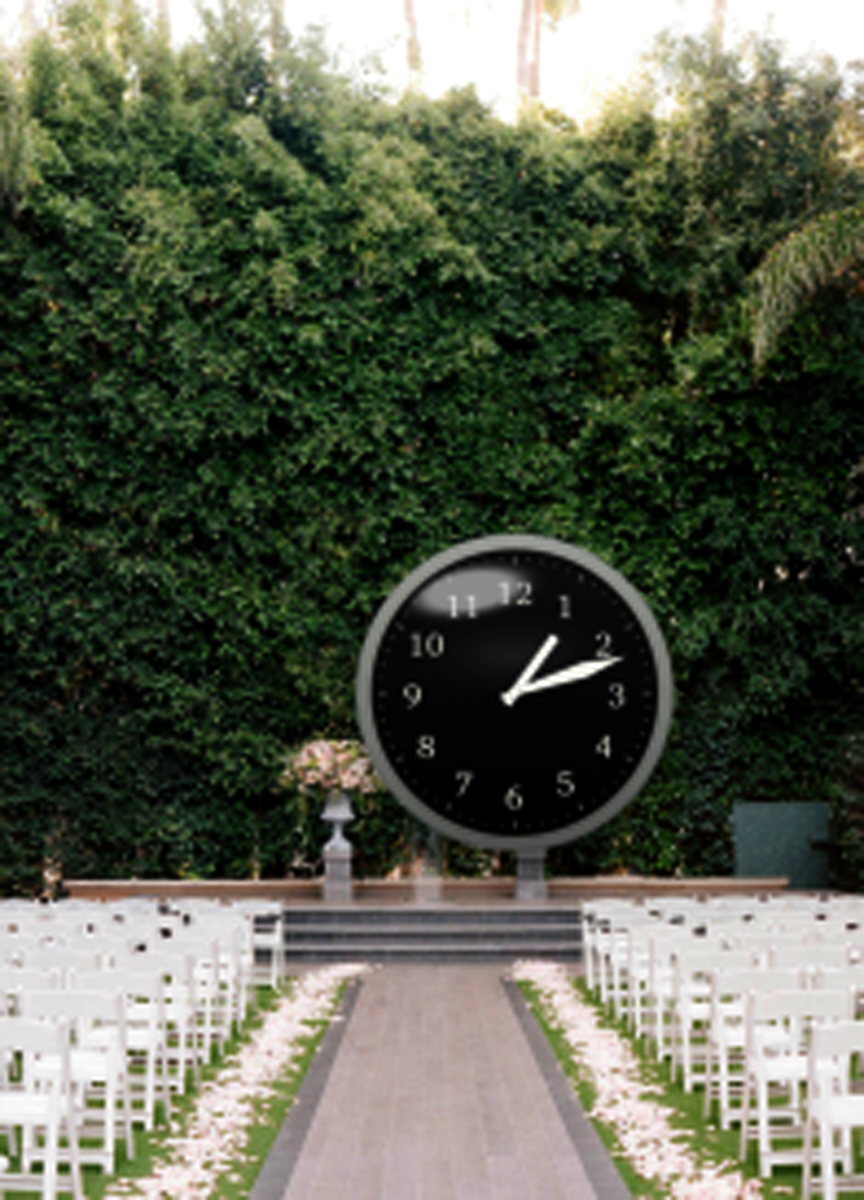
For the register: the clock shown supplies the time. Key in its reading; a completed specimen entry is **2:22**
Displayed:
**1:12**
